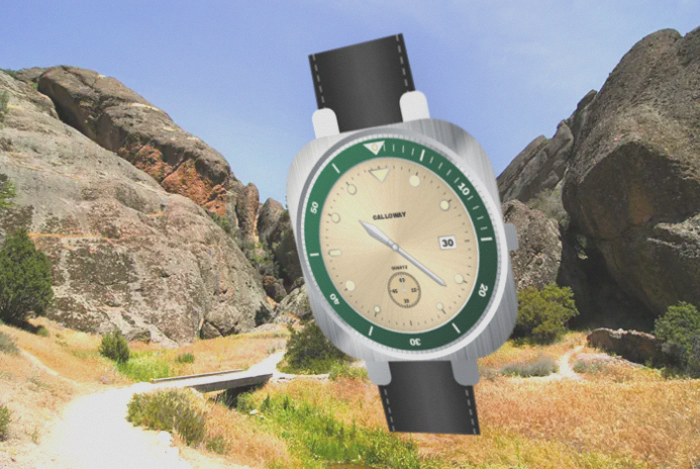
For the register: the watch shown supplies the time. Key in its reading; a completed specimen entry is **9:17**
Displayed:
**10:22**
